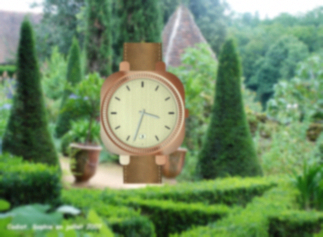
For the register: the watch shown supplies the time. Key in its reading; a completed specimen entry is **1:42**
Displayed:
**3:33**
